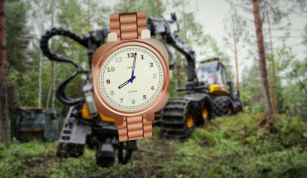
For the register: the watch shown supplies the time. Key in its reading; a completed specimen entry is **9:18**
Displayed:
**8:02**
